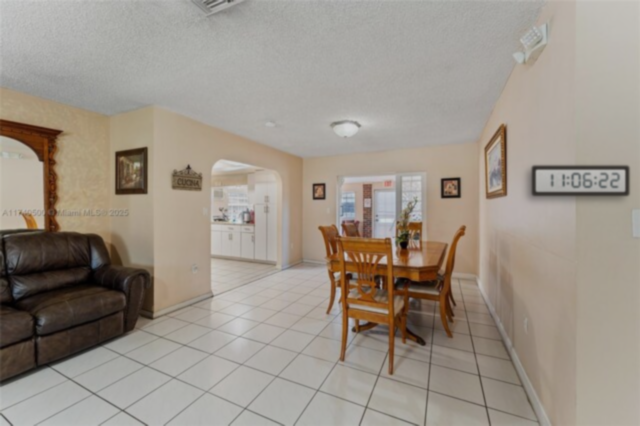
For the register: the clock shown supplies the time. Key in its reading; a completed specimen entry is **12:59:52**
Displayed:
**11:06:22**
